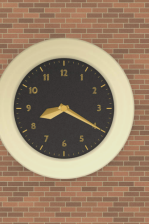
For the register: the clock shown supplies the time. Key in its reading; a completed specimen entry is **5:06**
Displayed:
**8:20**
